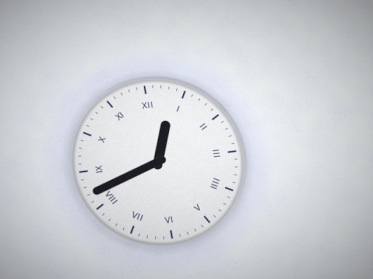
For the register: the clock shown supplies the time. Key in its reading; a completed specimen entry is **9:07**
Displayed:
**12:42**
